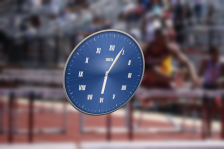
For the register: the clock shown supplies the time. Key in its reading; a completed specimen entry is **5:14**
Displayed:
**6:04**
